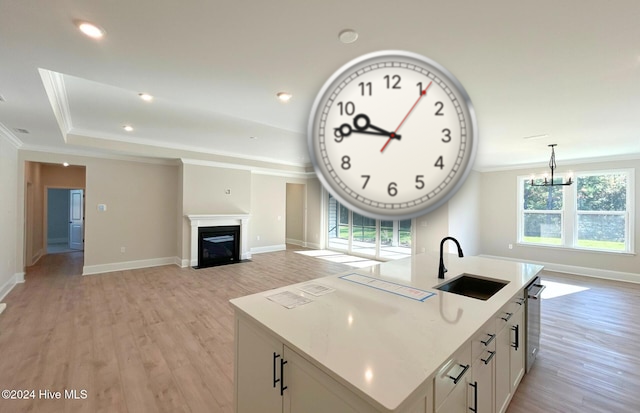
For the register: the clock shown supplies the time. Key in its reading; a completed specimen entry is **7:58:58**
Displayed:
**9:46:06**
